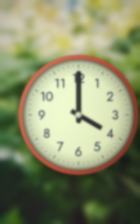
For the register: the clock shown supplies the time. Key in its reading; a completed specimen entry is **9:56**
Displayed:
**4:00**
